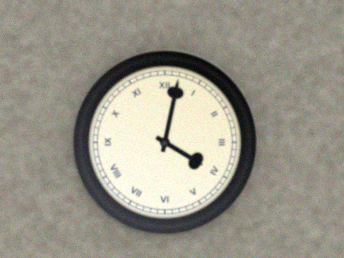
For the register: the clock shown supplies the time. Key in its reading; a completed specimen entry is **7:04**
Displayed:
**4:02**
